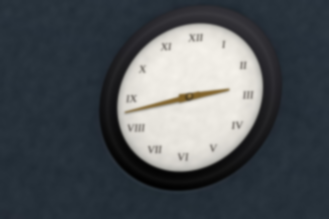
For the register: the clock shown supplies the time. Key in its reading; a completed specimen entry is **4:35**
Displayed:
**2:43**
